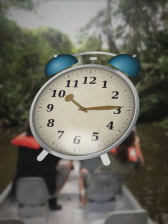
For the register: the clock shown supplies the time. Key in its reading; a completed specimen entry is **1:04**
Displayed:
**10:14**
